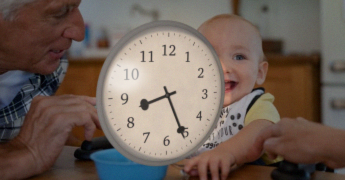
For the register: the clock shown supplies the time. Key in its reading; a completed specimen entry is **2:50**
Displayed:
**8:26**
